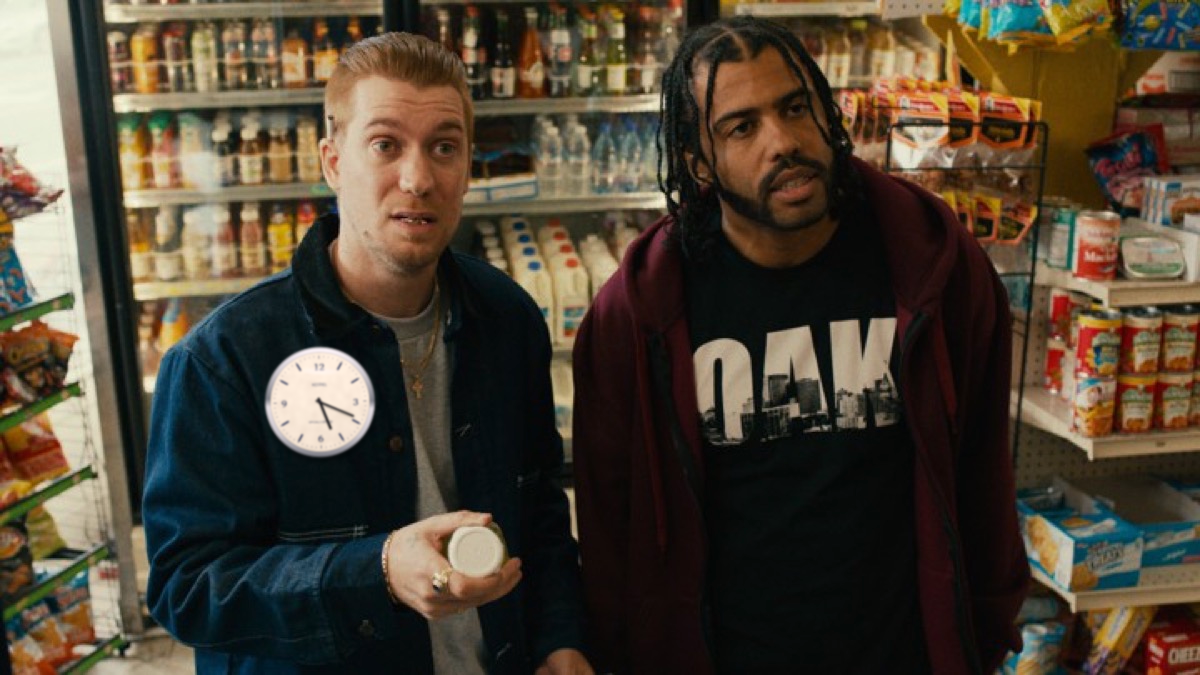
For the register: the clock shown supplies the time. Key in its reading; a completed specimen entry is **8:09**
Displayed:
**5:19**
